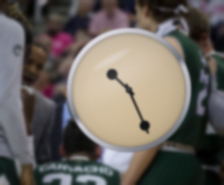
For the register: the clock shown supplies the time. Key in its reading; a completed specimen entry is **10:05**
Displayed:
**10:26**
